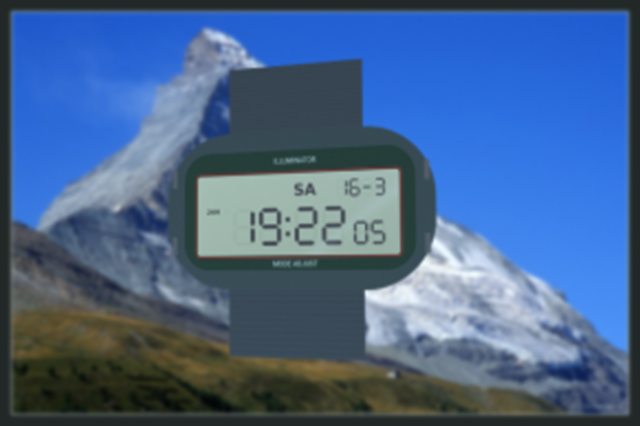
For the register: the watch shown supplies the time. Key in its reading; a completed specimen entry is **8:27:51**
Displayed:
**19:22:05**
